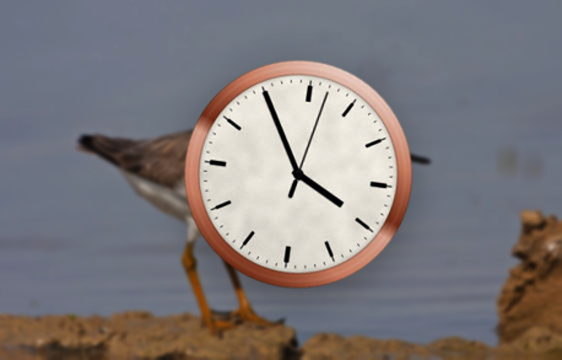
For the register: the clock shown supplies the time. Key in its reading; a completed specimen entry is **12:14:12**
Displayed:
**3:55:02**
